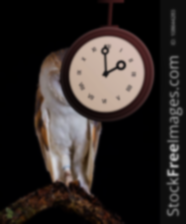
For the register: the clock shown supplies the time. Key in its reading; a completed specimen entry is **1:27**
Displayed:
**1:59**
